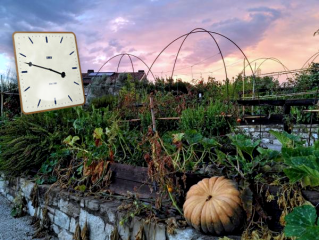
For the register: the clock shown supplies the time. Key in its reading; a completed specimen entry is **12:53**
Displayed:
**3:48**
